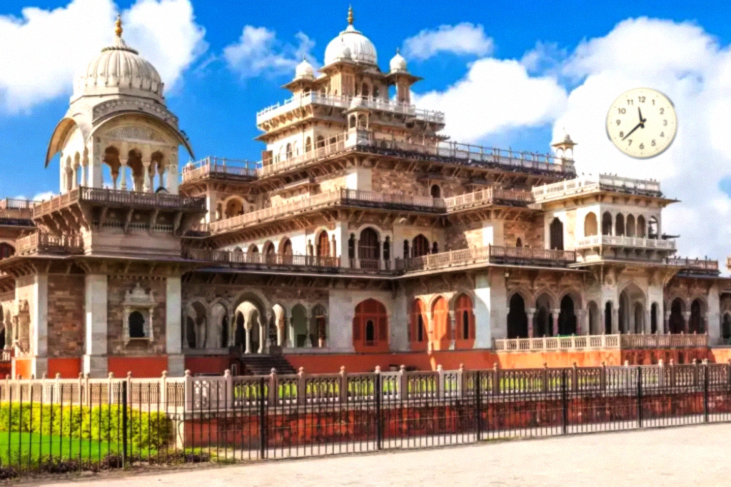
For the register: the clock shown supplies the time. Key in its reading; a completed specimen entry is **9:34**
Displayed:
**11:38**
